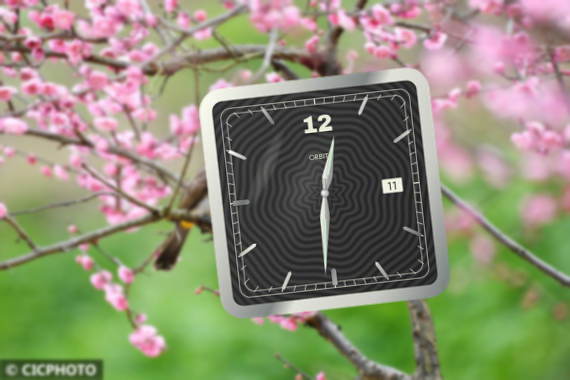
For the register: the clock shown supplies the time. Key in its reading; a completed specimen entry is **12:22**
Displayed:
**12:31**
